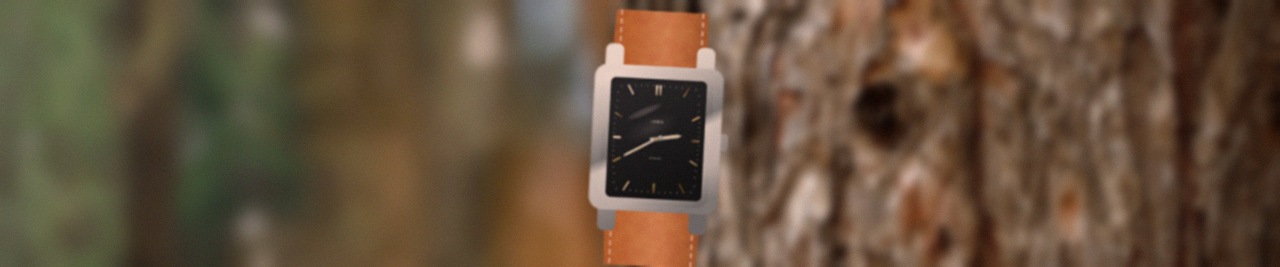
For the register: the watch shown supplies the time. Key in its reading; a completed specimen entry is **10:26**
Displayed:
**2:40**
